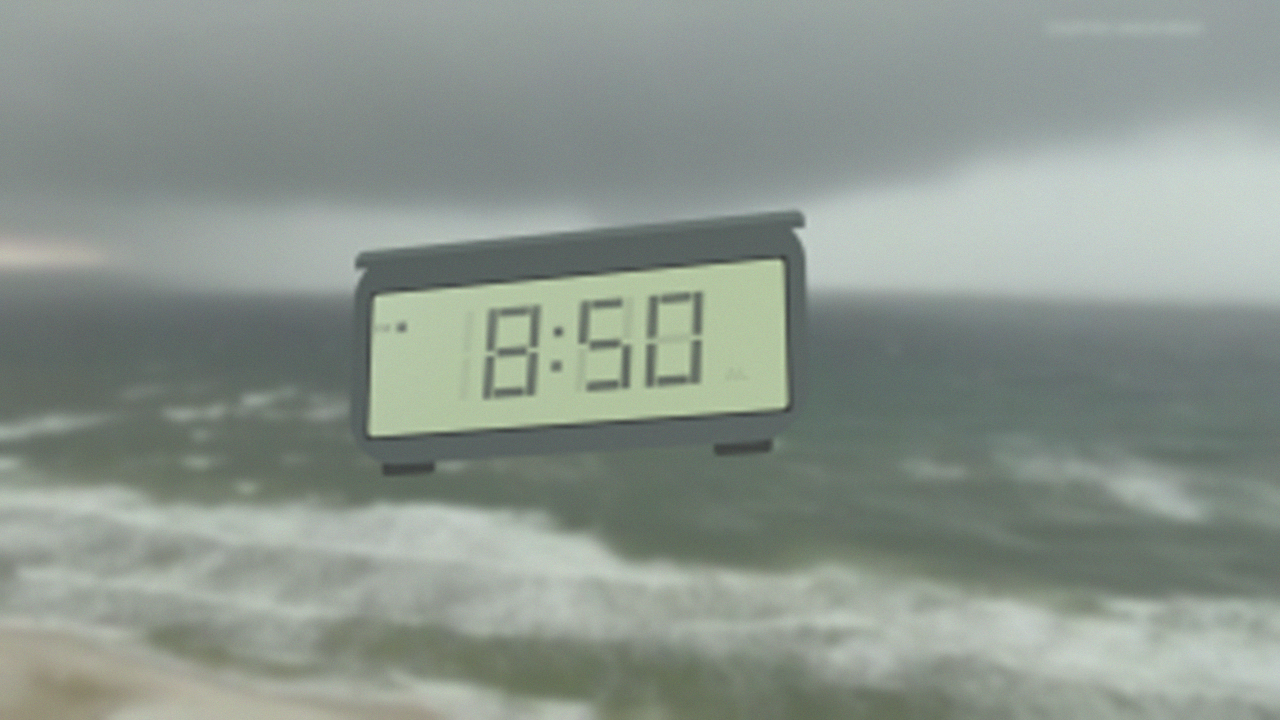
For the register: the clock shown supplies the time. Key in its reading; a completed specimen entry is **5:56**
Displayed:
**8:50**
